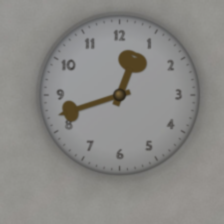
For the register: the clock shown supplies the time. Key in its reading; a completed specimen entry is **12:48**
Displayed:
**12:42**
